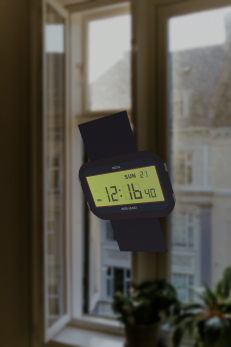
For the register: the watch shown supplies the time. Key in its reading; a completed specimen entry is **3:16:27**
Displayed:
**12:16:40**
